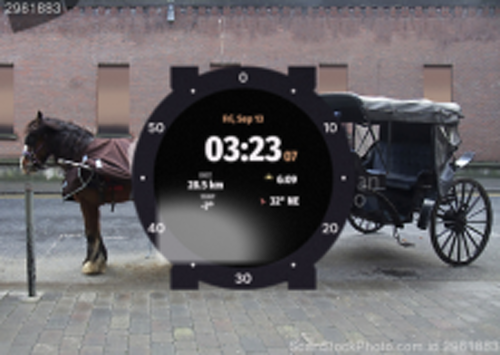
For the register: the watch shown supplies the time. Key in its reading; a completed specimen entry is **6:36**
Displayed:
**3:23**
